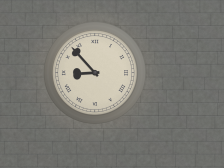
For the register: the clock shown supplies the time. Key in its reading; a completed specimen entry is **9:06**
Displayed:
**8:53**
